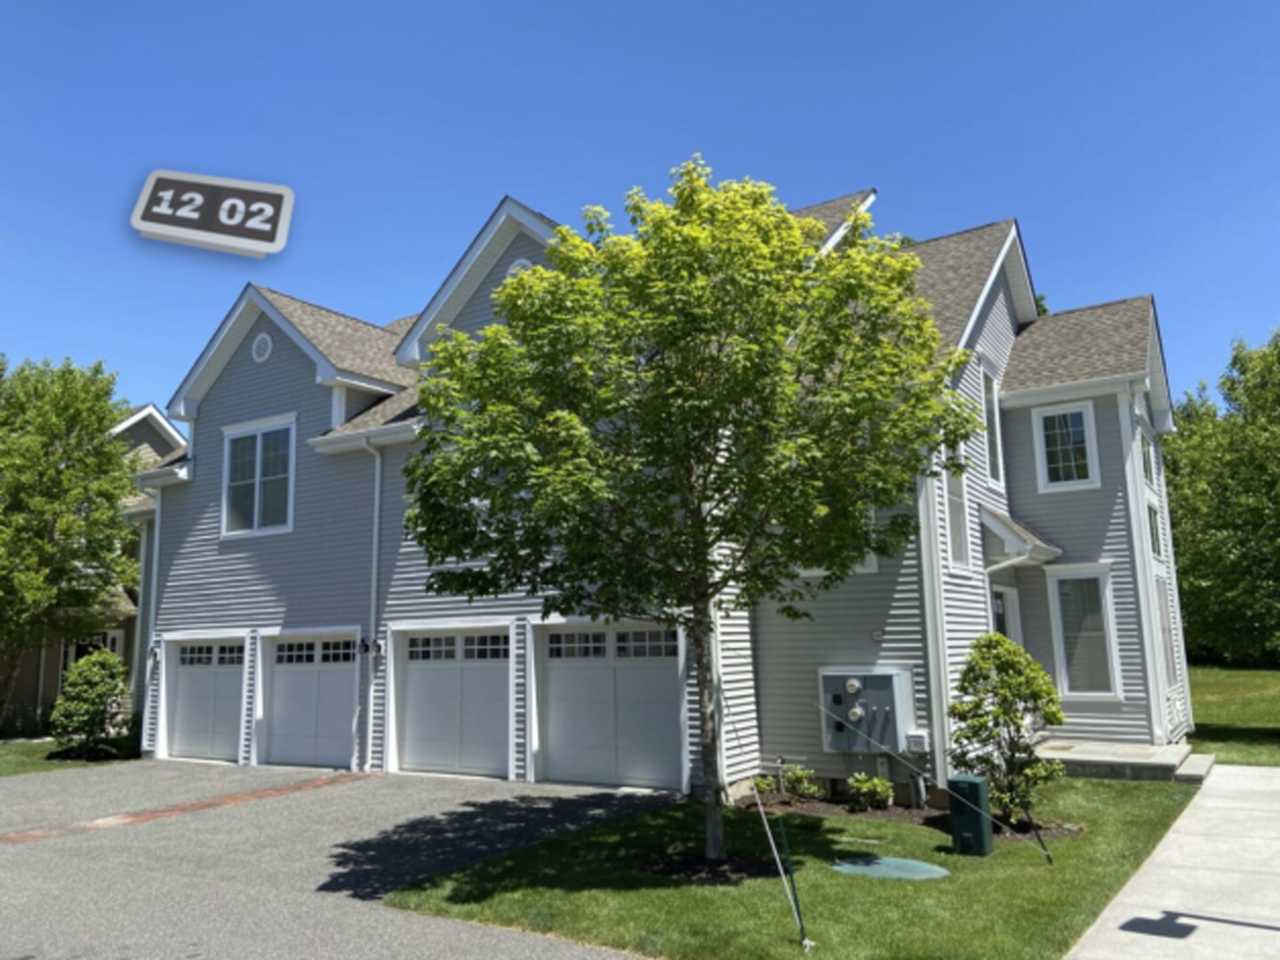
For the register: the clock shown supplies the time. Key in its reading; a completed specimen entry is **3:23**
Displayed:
**12:02**
